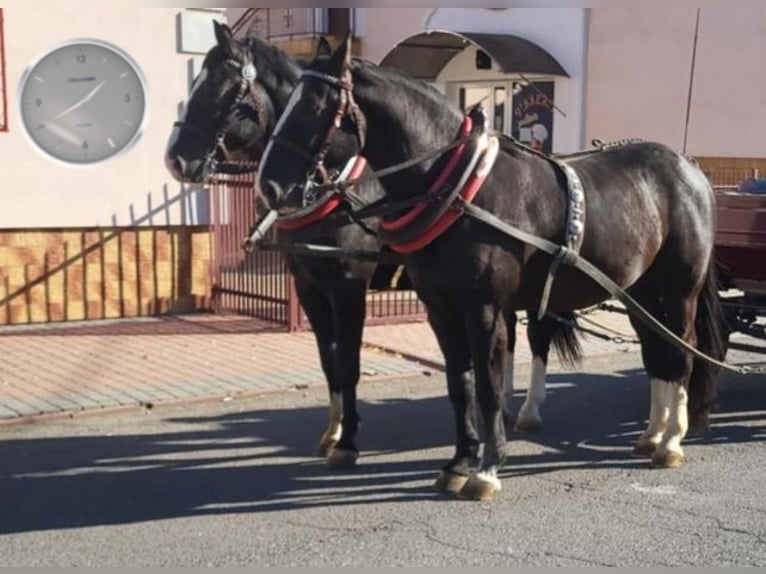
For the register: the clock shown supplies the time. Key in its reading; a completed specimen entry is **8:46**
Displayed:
**1:40**
